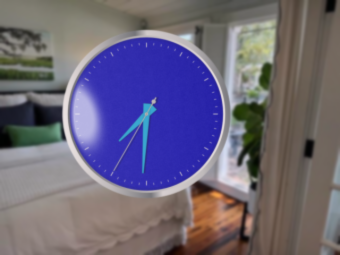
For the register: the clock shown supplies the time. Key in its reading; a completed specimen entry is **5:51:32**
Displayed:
**7:30:35**
